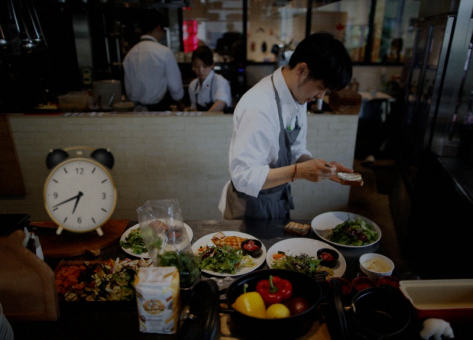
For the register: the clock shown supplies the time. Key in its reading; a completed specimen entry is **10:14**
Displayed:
**6:41**
